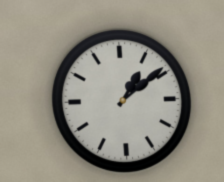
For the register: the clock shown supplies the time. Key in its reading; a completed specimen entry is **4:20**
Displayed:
**1:09**
